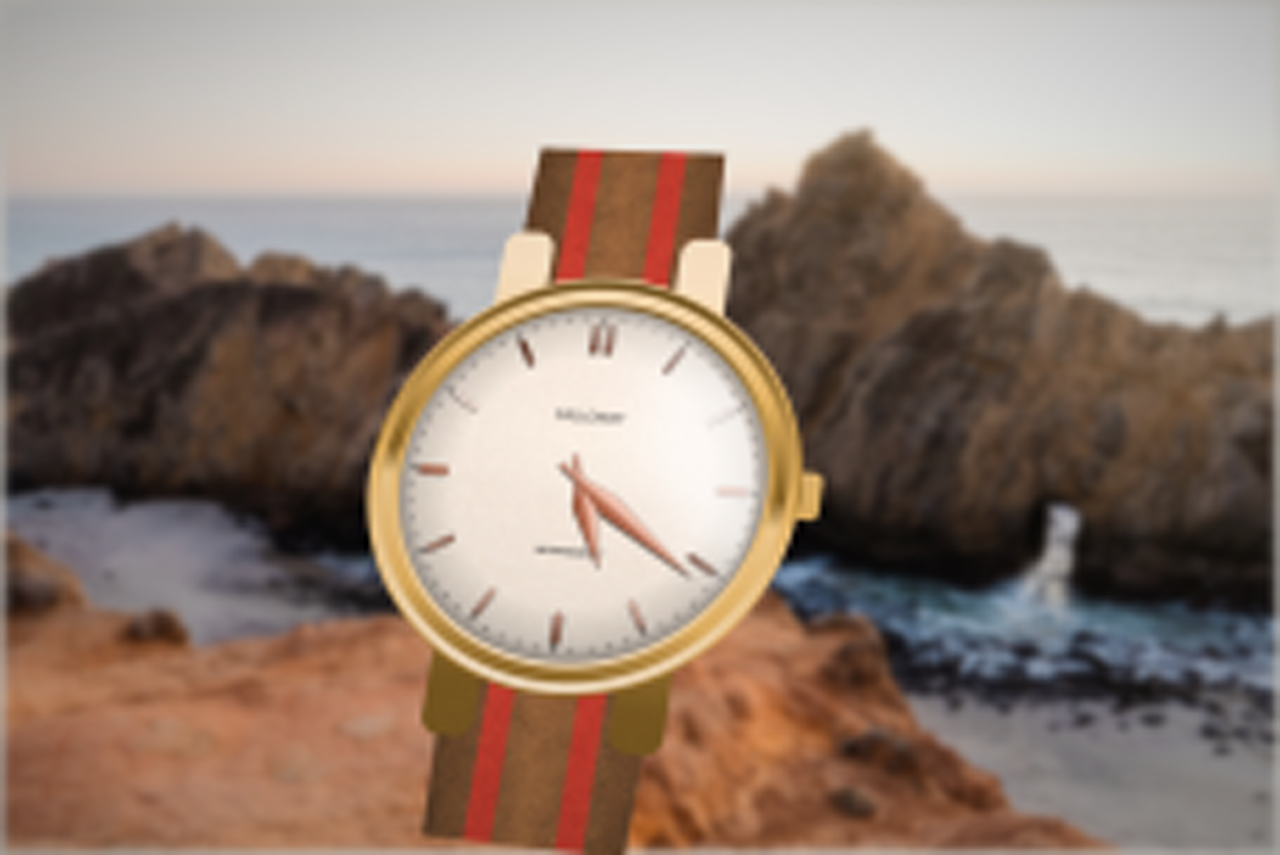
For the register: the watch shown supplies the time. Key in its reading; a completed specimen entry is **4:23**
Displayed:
**5:21**
